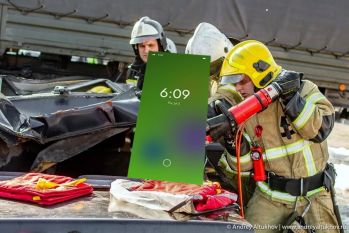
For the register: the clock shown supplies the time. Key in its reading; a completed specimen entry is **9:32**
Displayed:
**6:09**
